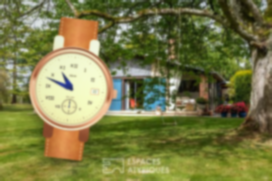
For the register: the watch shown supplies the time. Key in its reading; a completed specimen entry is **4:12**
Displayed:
**10:48**
